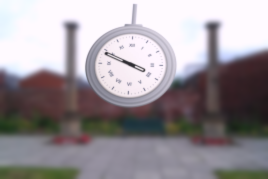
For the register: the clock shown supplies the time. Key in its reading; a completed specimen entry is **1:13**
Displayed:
**3:49**
